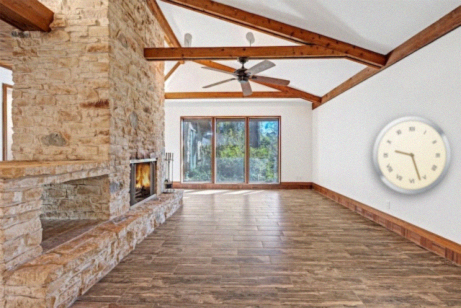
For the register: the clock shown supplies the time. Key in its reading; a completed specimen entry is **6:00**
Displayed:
**9:27**
